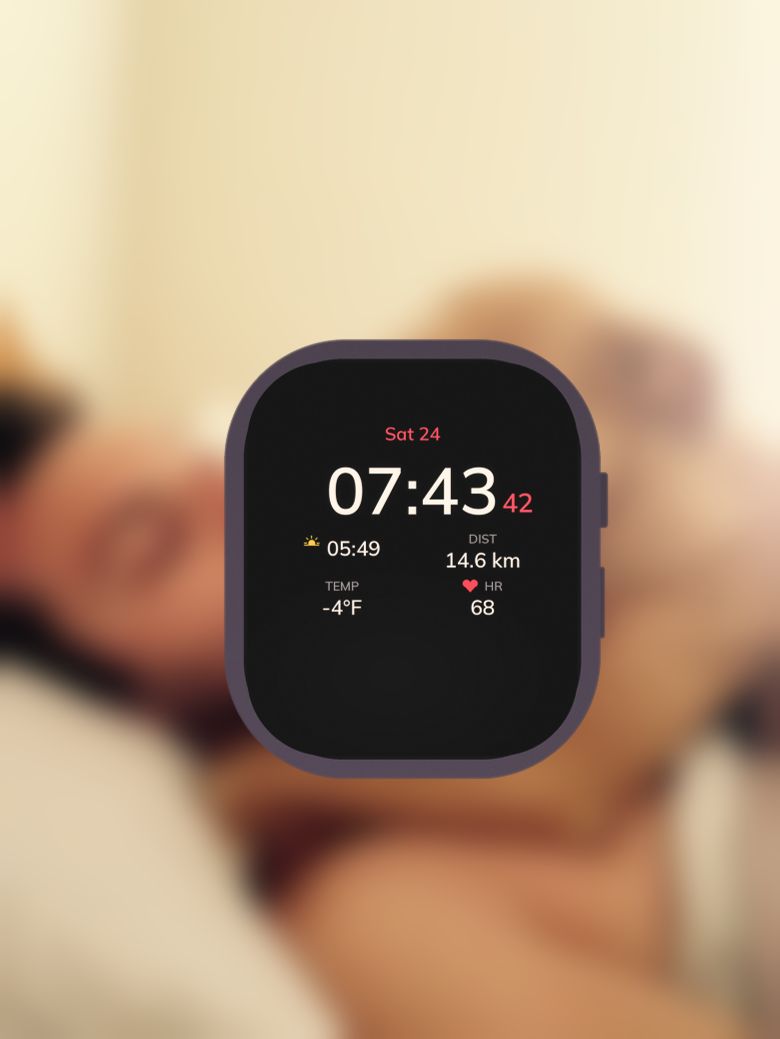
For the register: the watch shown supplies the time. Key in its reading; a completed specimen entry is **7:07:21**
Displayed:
**7:43:42**
